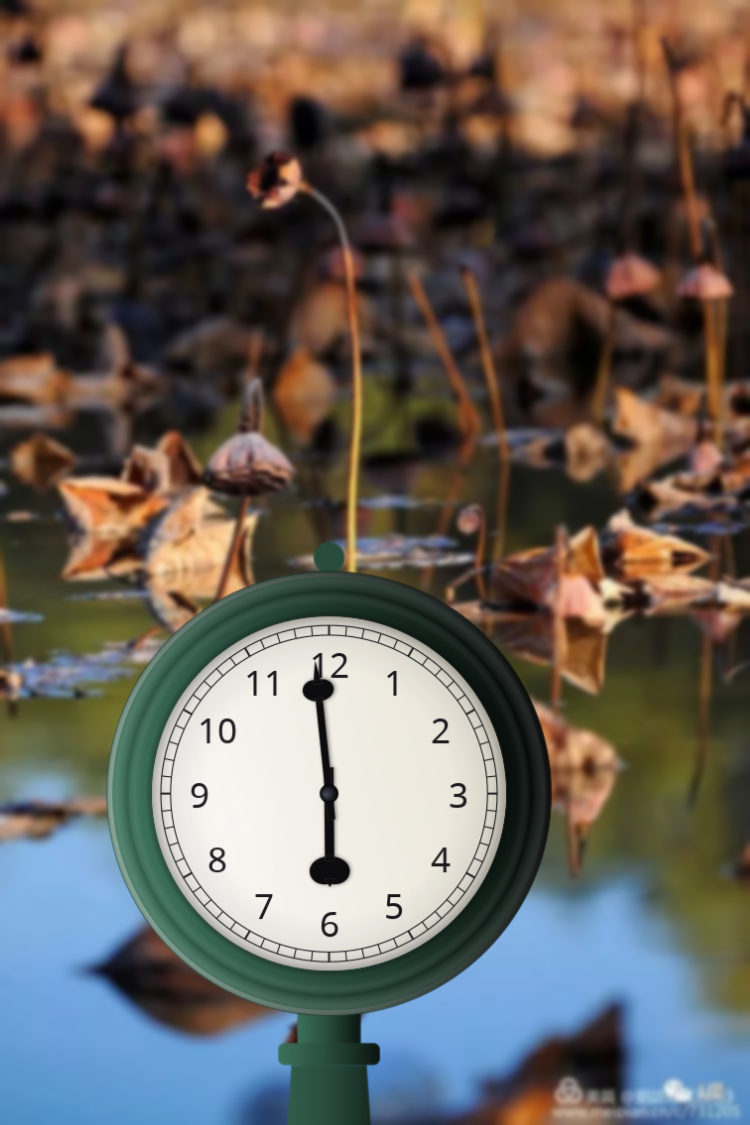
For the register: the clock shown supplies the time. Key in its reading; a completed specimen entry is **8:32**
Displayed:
**5:59**
